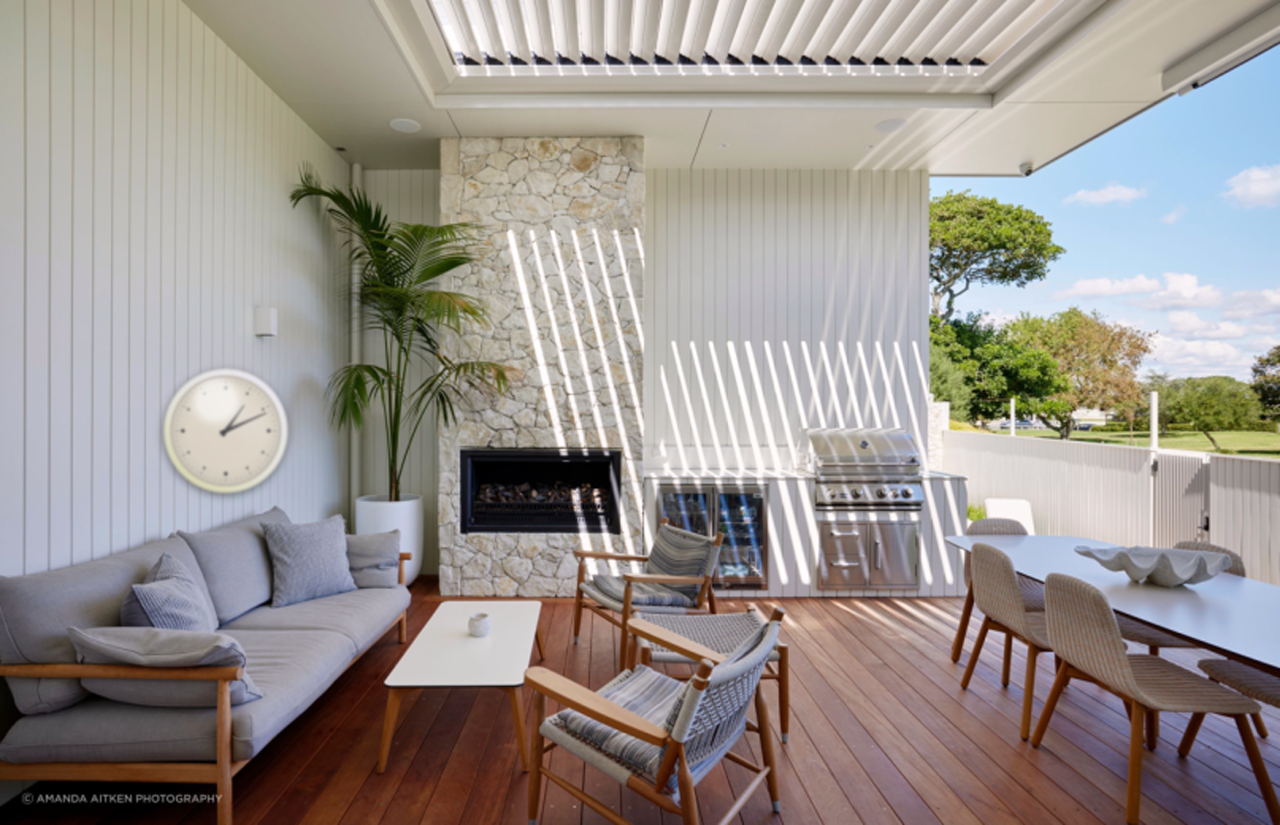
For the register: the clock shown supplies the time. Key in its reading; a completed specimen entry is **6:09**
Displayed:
**1:11**
